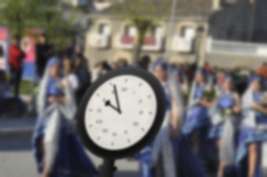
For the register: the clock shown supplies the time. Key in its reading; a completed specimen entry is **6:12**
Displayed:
**9:56**
